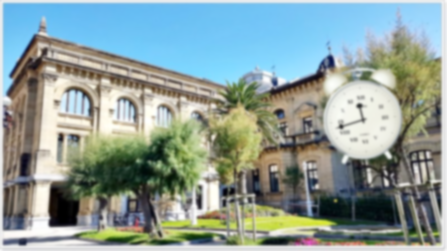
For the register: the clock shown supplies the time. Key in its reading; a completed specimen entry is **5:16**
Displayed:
**11:43**
